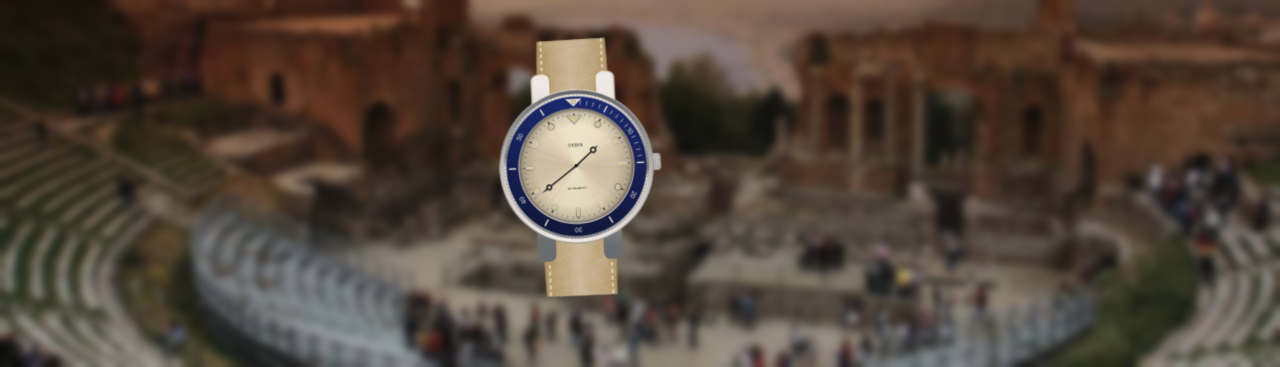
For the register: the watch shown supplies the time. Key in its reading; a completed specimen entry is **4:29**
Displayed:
**1:39**
